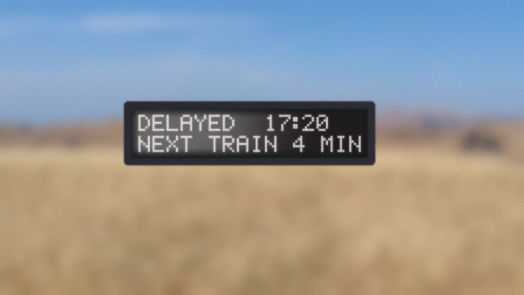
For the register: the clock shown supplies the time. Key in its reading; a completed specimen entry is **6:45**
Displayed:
**17:20**
